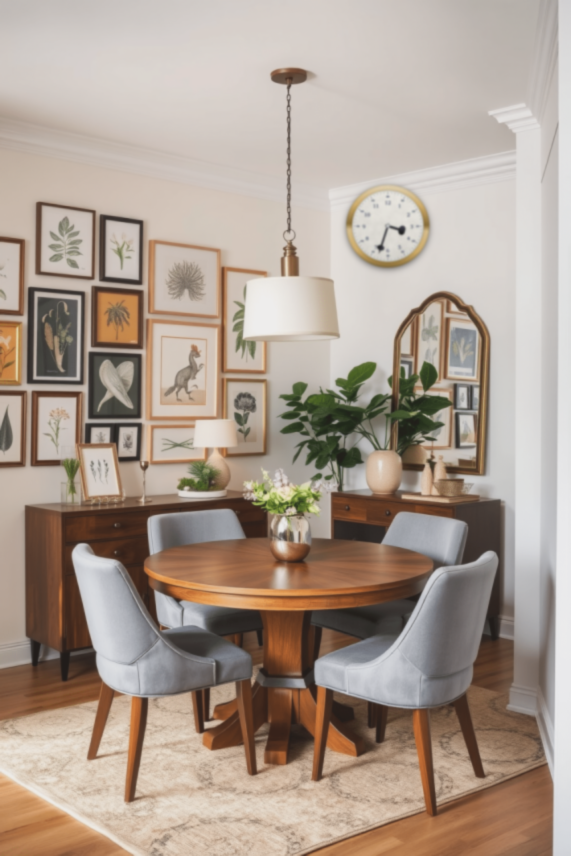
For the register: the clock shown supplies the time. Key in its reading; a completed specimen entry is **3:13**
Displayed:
**3:33**
